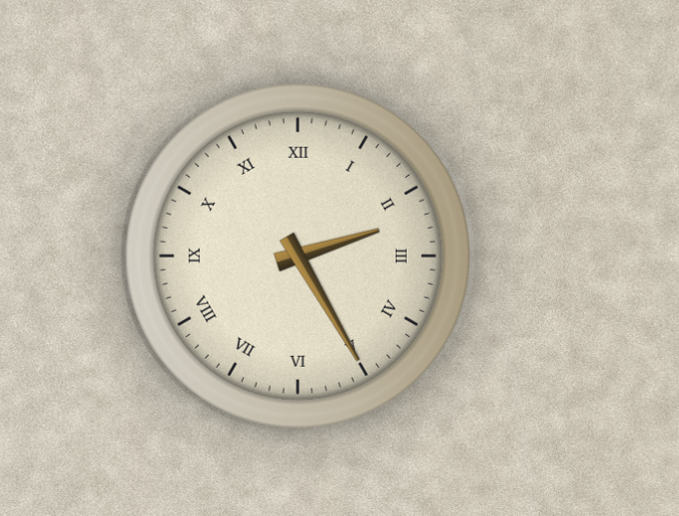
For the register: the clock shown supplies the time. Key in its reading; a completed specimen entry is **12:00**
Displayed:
**2:25**
